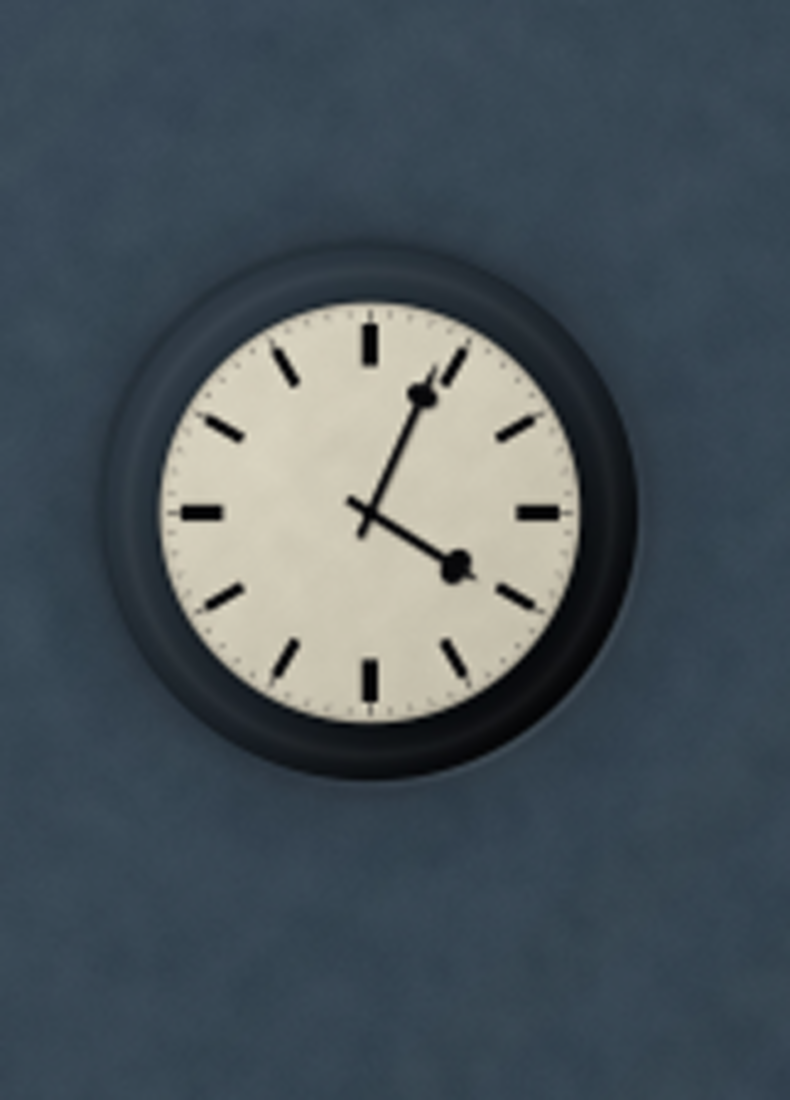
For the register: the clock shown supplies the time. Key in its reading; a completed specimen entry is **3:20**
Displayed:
**4:04**
